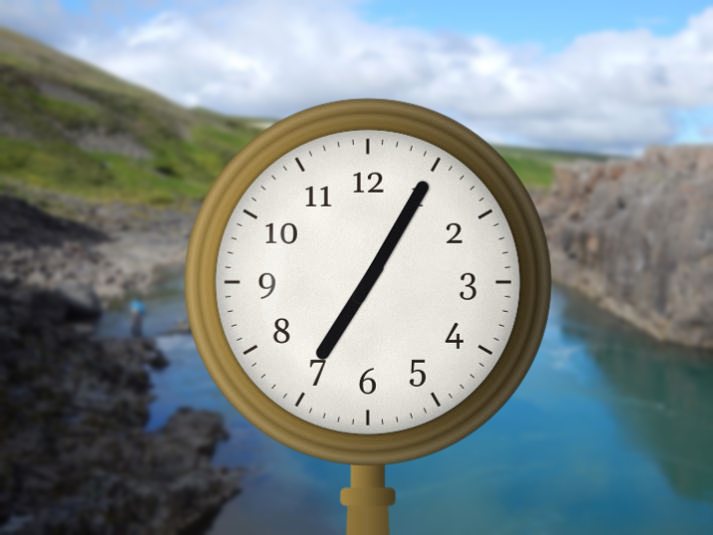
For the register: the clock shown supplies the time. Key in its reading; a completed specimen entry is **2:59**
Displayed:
**7:05**
